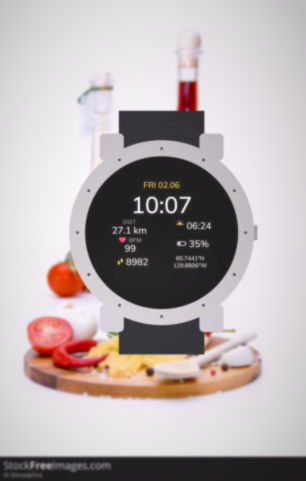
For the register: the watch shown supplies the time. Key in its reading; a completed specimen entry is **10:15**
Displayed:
**10:07**
